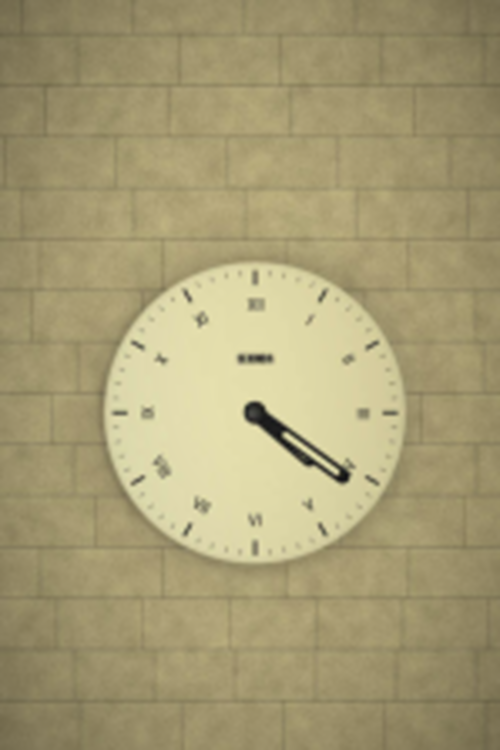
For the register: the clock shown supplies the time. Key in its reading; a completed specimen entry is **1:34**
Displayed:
**4:21**
